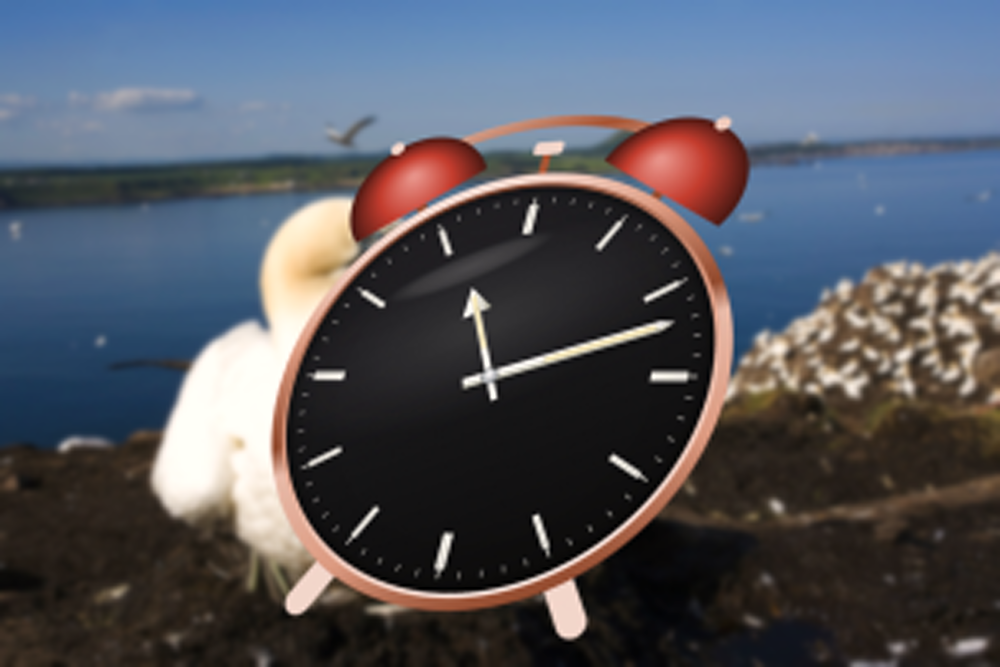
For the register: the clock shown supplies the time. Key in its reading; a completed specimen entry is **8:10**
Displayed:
**11:12**
